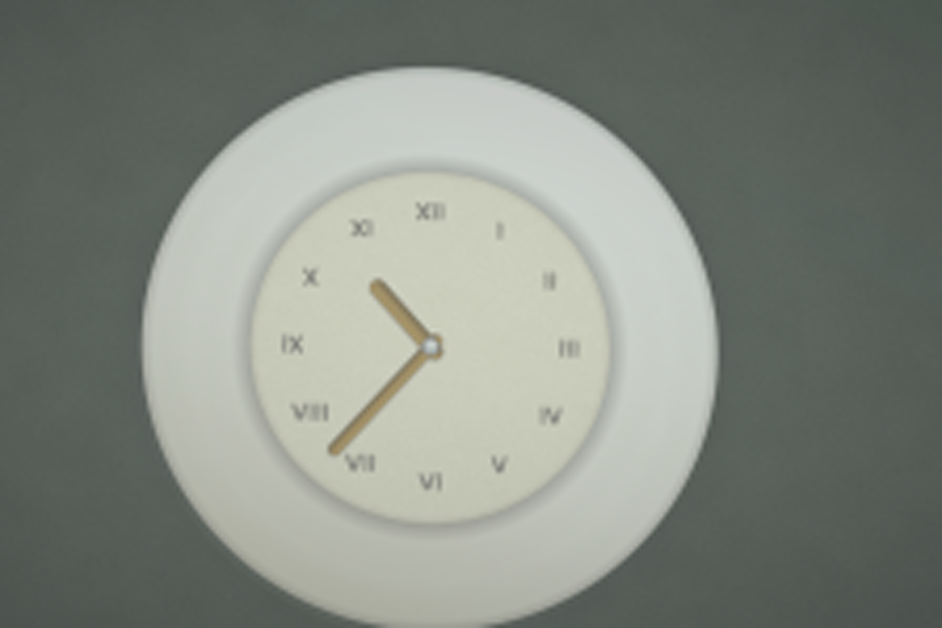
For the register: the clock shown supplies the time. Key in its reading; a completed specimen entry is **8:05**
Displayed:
**10:37**
